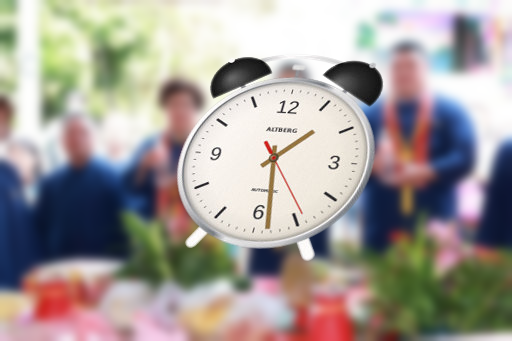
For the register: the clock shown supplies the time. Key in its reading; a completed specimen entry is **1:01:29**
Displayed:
**1:28:24**
